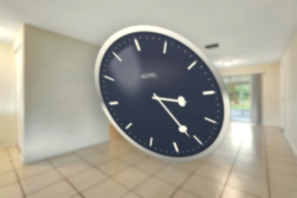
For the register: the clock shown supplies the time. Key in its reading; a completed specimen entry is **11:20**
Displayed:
**3:26**
